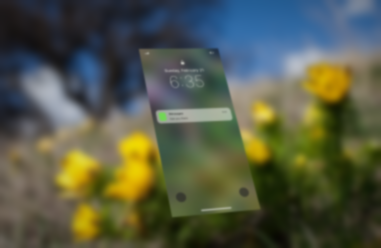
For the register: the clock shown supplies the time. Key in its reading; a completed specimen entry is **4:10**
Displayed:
**6:35**
